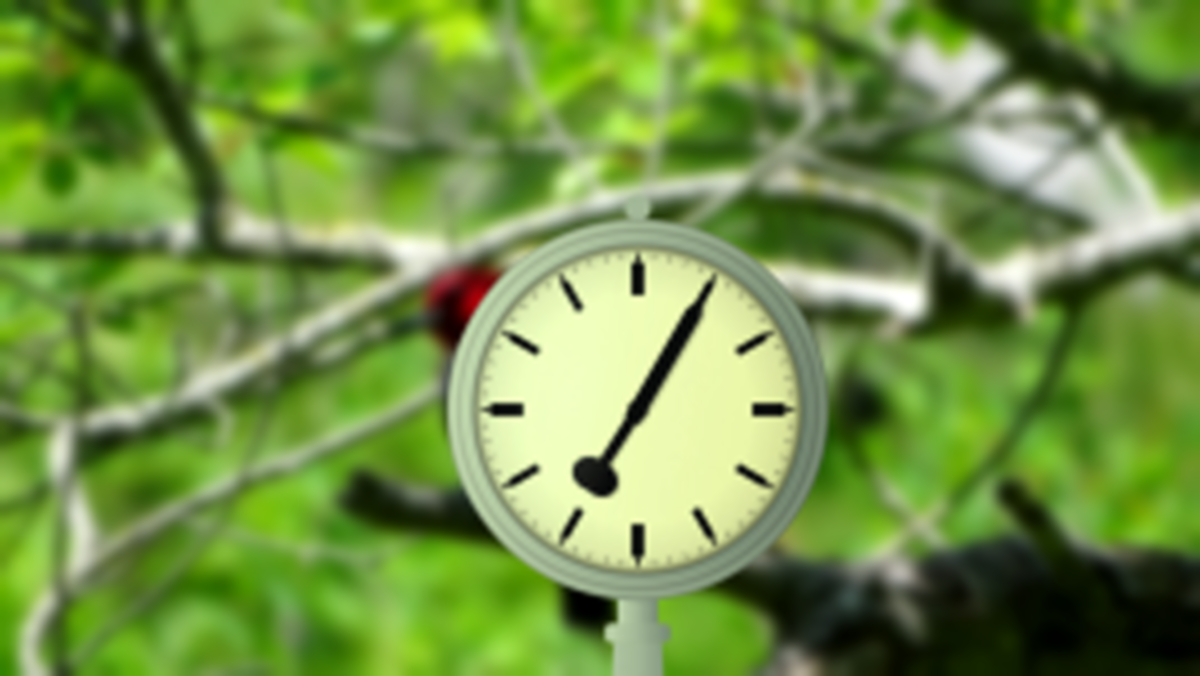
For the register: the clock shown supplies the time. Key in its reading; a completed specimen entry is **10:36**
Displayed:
**7:05**
